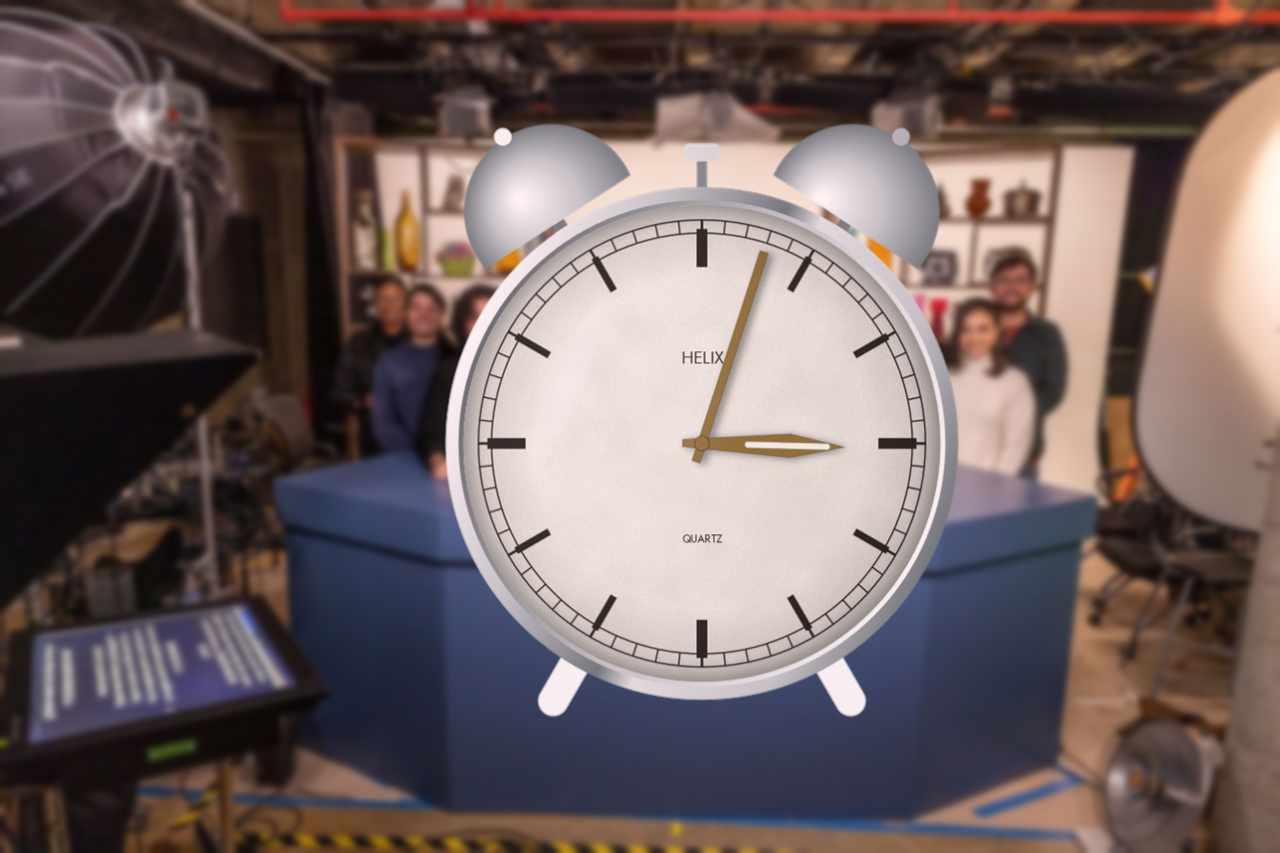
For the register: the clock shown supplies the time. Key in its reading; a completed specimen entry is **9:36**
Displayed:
**3:03**
